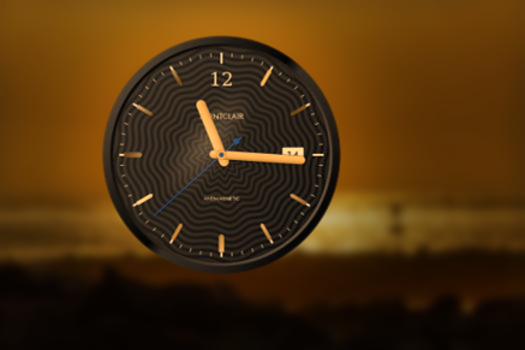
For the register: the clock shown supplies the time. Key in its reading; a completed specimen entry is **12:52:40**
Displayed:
**11:15:38**
